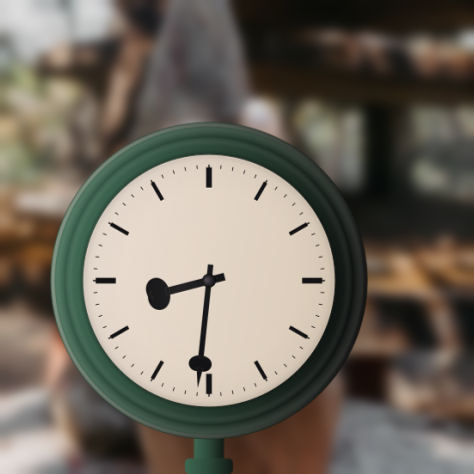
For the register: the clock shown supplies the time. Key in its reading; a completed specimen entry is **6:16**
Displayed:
**8:31**
